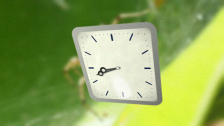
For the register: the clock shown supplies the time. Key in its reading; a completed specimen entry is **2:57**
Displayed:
**8:42**
